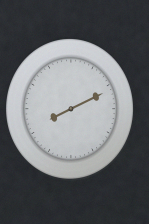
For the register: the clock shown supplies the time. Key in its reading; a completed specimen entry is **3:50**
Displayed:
**8:11**
